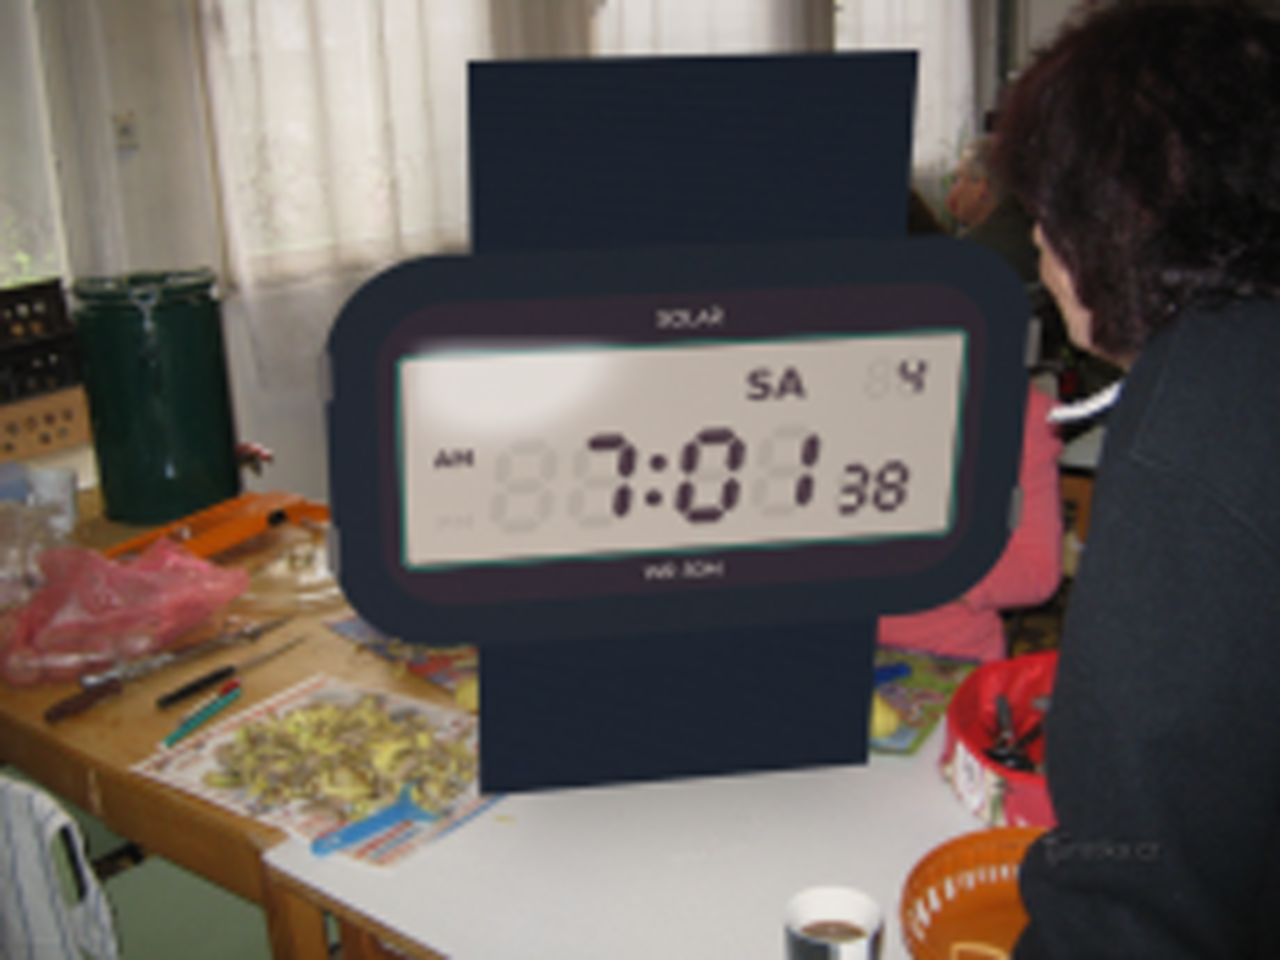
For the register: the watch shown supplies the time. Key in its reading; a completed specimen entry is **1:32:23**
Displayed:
**7:01:38**
